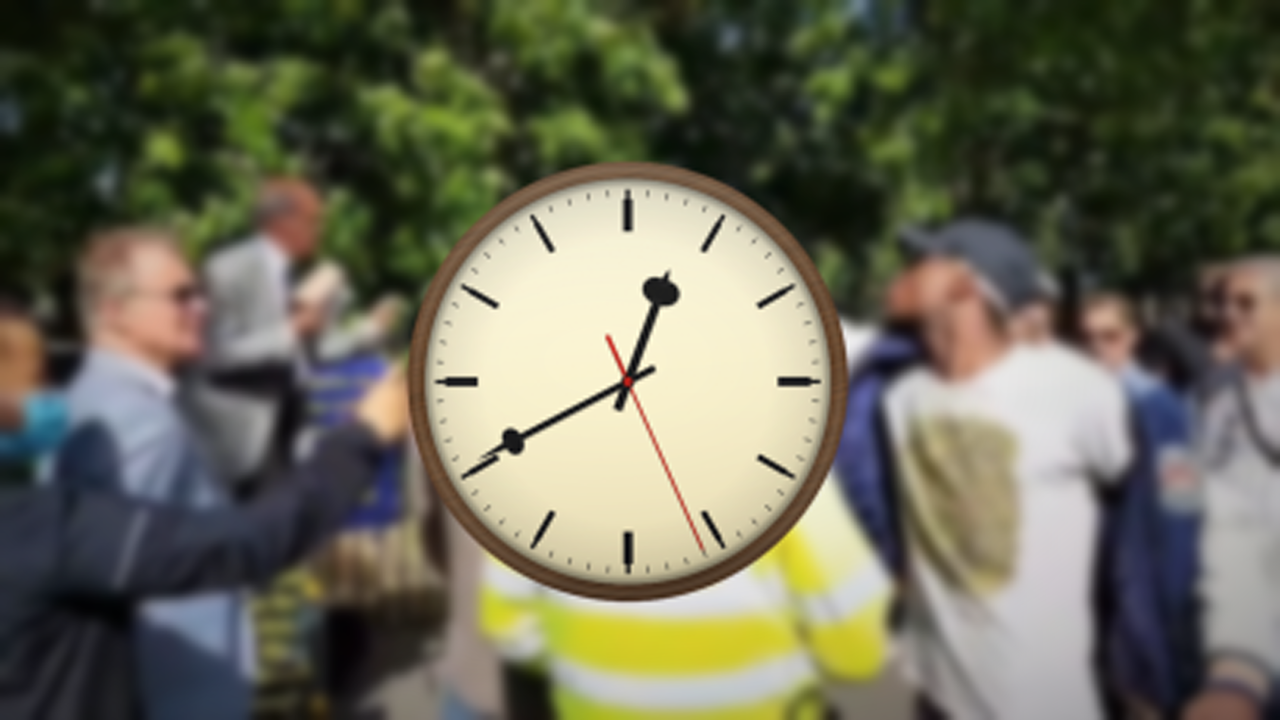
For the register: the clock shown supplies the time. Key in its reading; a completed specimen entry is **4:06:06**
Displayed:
**12:40:26**
